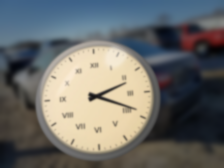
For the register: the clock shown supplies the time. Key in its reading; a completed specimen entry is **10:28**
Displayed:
**2:19**
